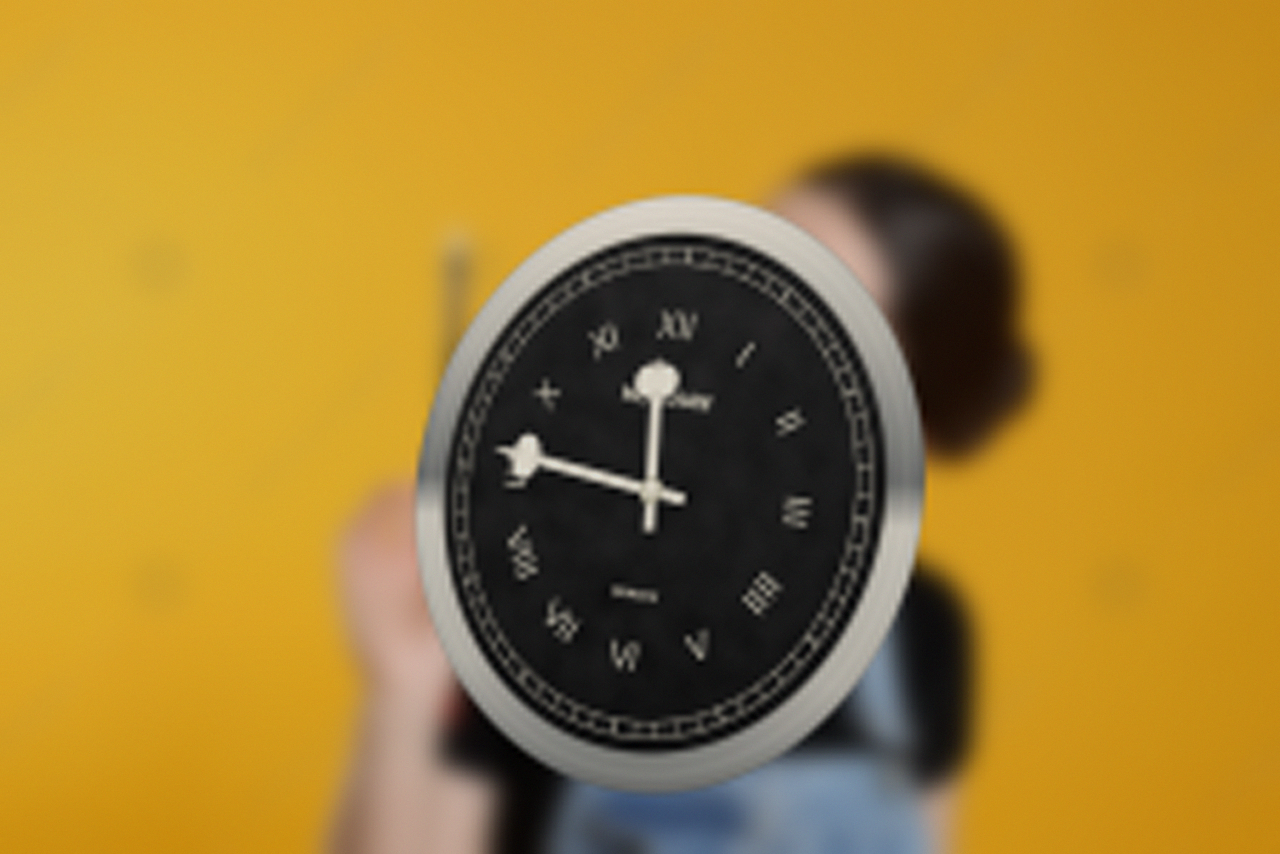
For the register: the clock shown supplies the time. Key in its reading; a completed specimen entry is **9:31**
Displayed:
**11:46**
